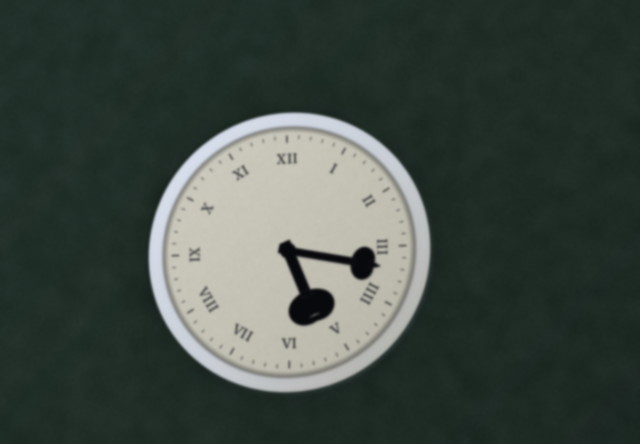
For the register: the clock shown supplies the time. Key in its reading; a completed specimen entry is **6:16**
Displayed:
**5:17**
